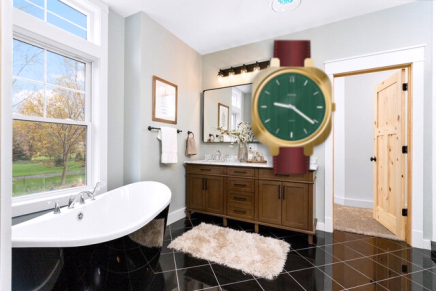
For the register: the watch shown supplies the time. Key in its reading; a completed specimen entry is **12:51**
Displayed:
**9:21**
